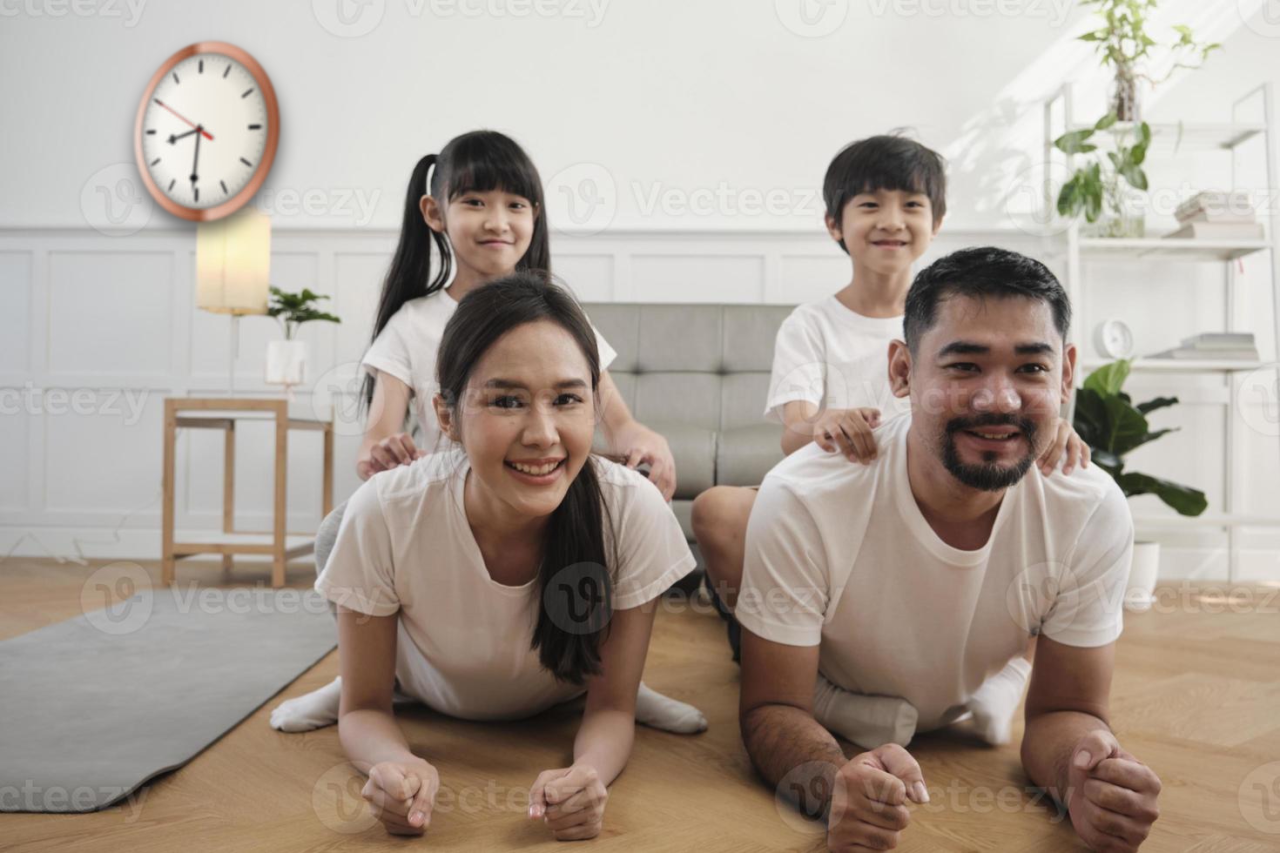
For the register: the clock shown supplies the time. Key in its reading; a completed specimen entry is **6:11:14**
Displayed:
**8:30:50**
